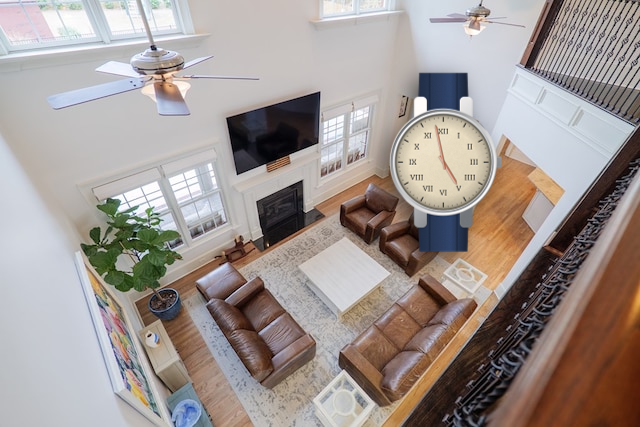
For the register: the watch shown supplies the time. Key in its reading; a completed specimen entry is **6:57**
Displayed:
**4:58**
